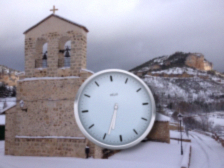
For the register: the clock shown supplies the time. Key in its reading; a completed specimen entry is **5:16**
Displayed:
**6:34**
